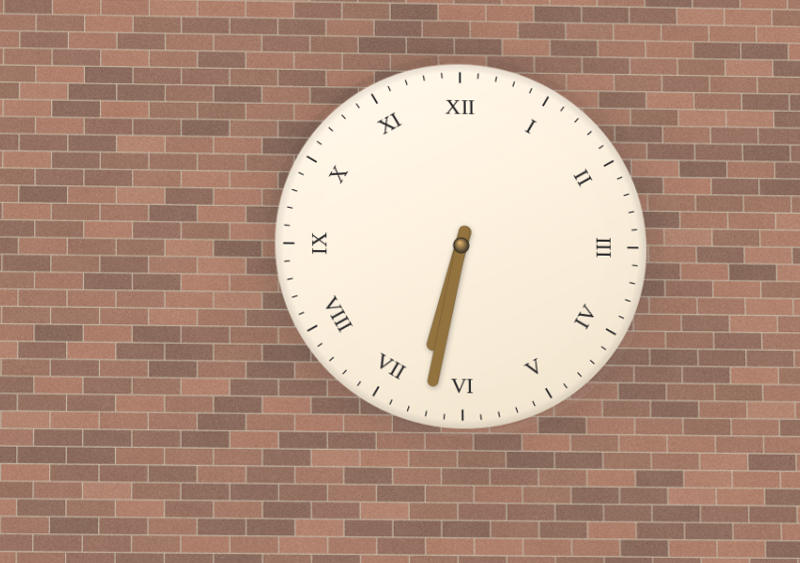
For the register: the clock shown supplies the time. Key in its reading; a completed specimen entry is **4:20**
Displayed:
**6:32**
